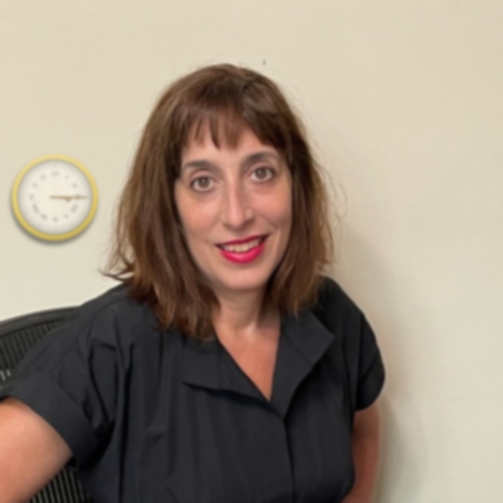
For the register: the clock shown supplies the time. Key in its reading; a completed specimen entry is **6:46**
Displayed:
**3:15**
